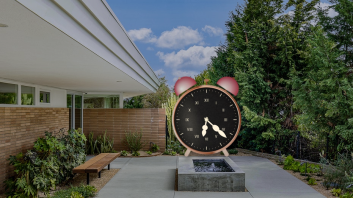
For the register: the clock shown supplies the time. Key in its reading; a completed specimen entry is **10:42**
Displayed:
**6:22**
